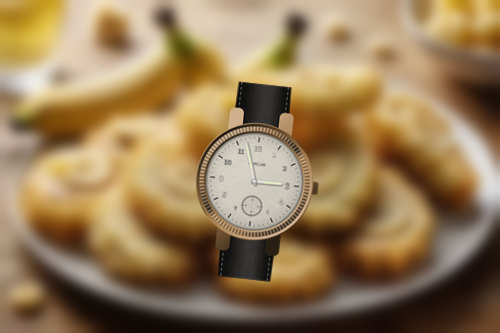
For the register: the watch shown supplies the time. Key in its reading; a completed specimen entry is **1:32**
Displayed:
**2:57**
